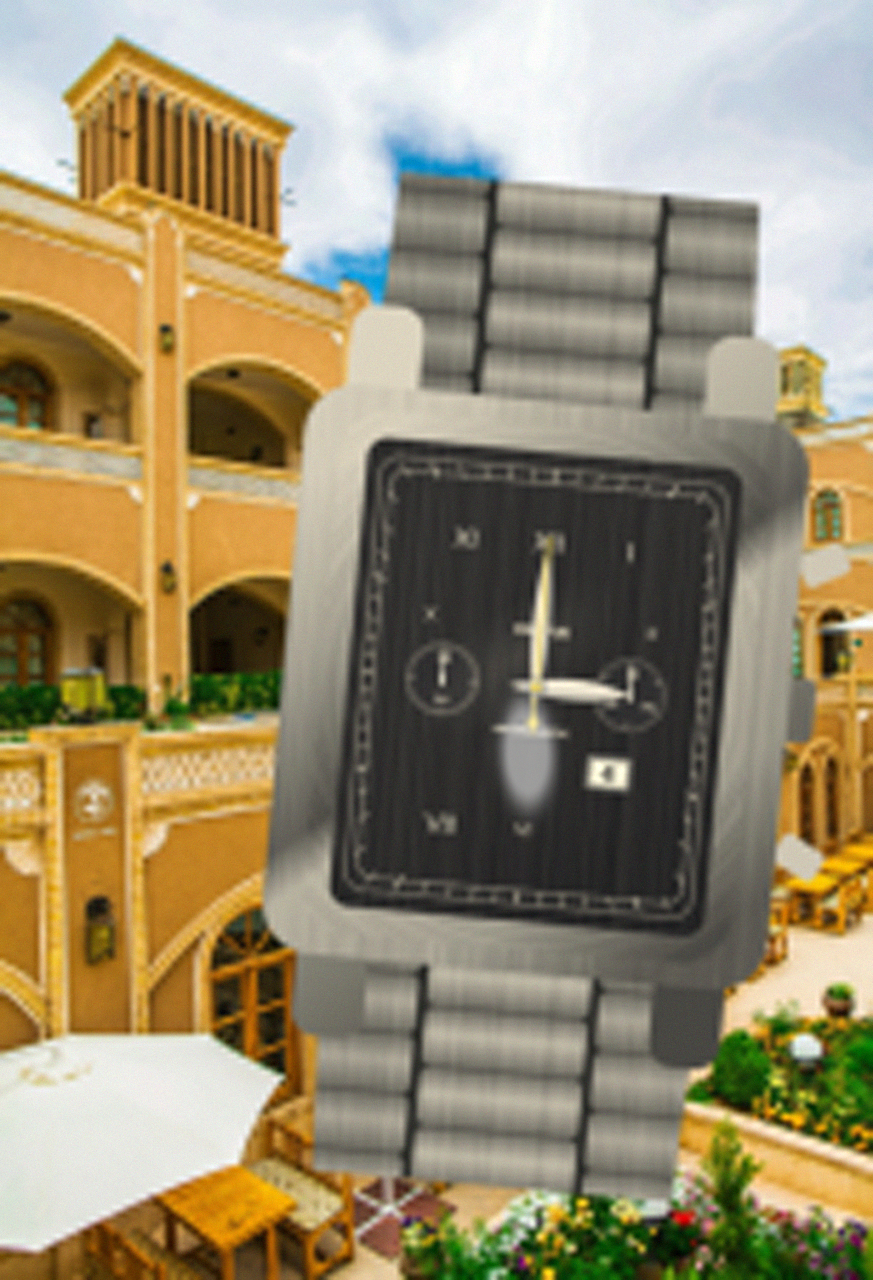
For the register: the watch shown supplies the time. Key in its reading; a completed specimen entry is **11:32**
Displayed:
**3:00**
